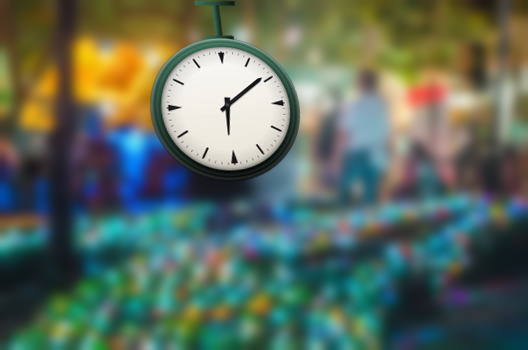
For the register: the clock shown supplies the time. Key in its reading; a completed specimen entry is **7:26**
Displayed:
**6:09**
